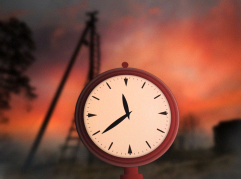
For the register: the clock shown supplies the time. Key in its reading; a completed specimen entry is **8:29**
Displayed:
**11:39**
